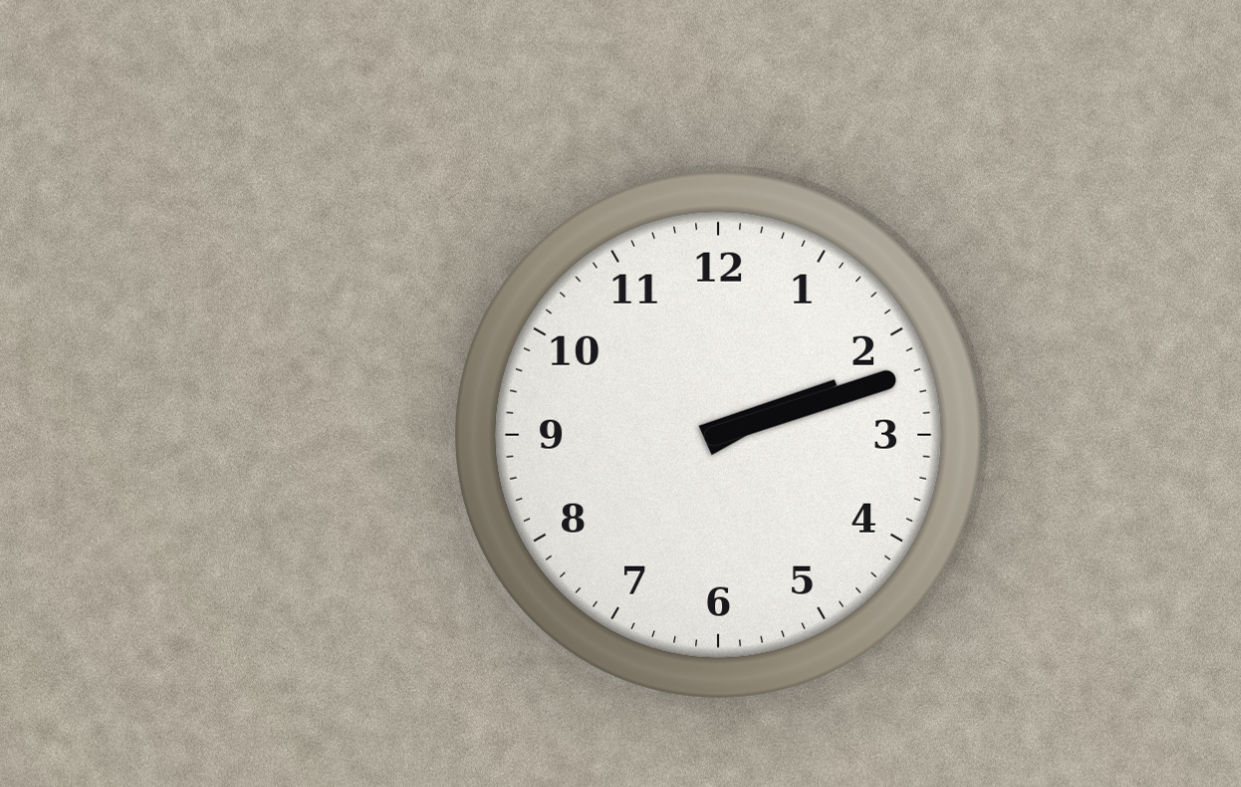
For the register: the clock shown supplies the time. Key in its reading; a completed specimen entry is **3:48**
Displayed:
**2:12**
